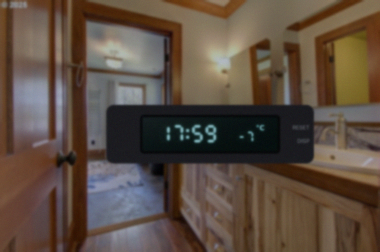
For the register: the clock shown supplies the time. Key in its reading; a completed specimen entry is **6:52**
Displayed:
**17:59**
